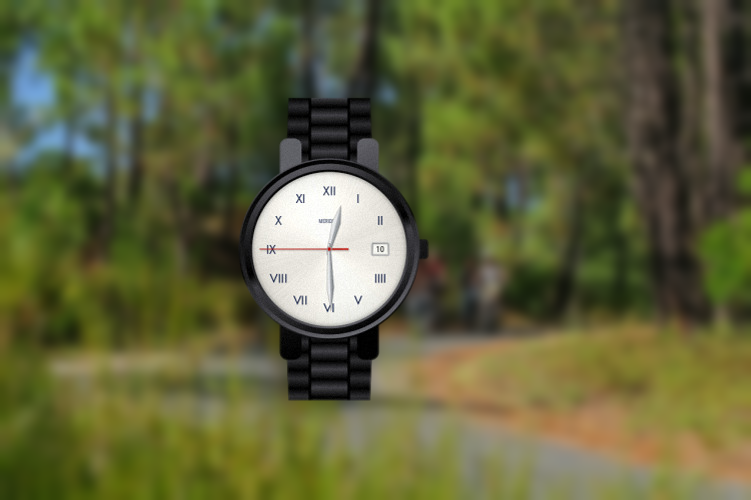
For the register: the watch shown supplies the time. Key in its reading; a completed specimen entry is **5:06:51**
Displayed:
**12:29:45**
